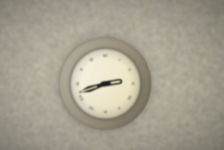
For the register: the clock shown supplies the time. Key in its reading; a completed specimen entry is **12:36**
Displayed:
**2:42**
